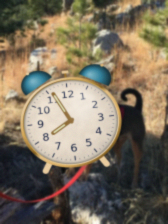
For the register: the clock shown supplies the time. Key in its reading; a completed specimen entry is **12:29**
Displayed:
**7:56**
